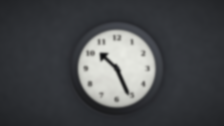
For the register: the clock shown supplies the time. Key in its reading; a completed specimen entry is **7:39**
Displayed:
**10:26**
